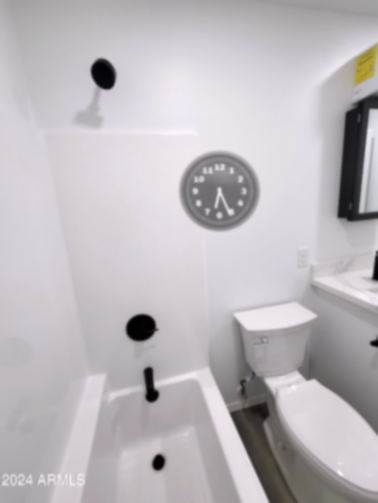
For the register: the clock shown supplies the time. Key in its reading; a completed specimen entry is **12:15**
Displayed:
**6:26**
